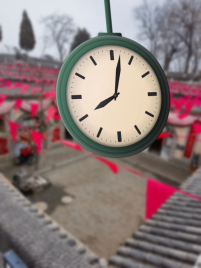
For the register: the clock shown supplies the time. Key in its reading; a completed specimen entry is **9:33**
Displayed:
**8:02**
